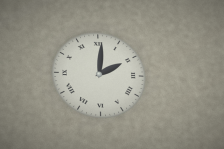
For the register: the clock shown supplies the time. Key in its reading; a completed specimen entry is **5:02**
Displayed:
**2:01**
